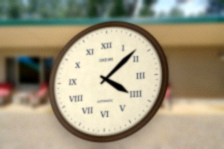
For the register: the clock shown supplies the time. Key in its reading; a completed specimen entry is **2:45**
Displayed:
**4:08**
